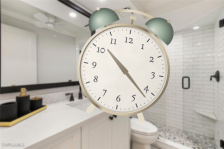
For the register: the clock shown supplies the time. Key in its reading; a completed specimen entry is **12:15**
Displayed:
**10:22**
